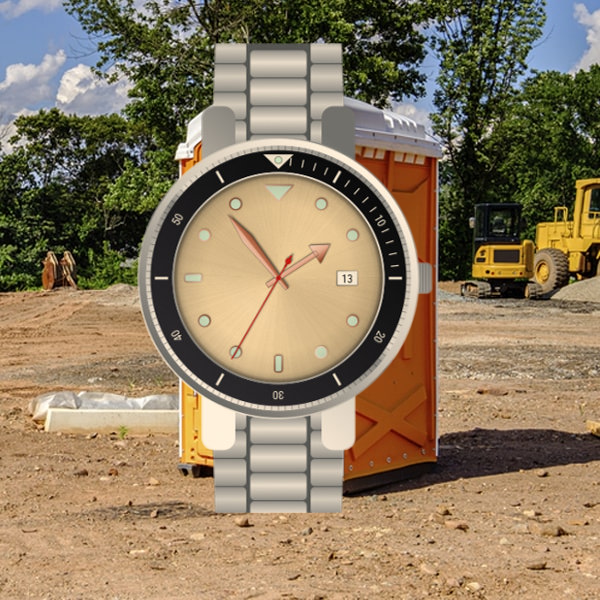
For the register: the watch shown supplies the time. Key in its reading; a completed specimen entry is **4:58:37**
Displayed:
**1:53:35**
